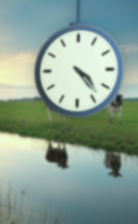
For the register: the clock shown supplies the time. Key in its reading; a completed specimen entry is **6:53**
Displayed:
**4:23**
